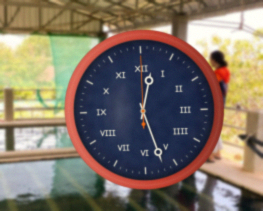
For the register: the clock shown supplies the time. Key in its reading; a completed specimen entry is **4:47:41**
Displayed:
**12:27:00**
